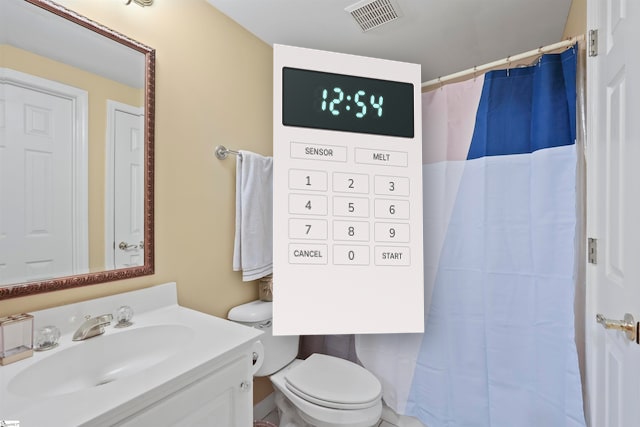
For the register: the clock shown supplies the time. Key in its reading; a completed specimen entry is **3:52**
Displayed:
**12:54**
